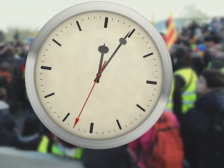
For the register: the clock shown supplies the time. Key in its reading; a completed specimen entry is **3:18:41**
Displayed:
**12:04:33**
